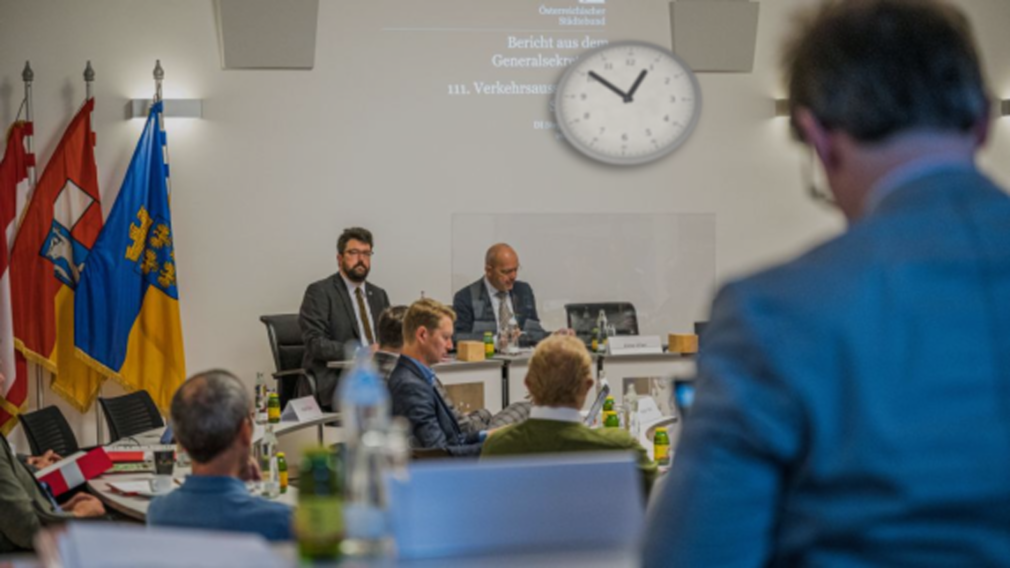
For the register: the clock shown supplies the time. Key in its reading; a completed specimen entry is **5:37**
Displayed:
**12:51**
